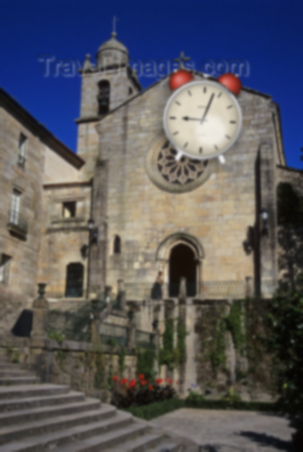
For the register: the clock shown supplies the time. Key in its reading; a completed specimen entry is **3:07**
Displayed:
**9:03**
